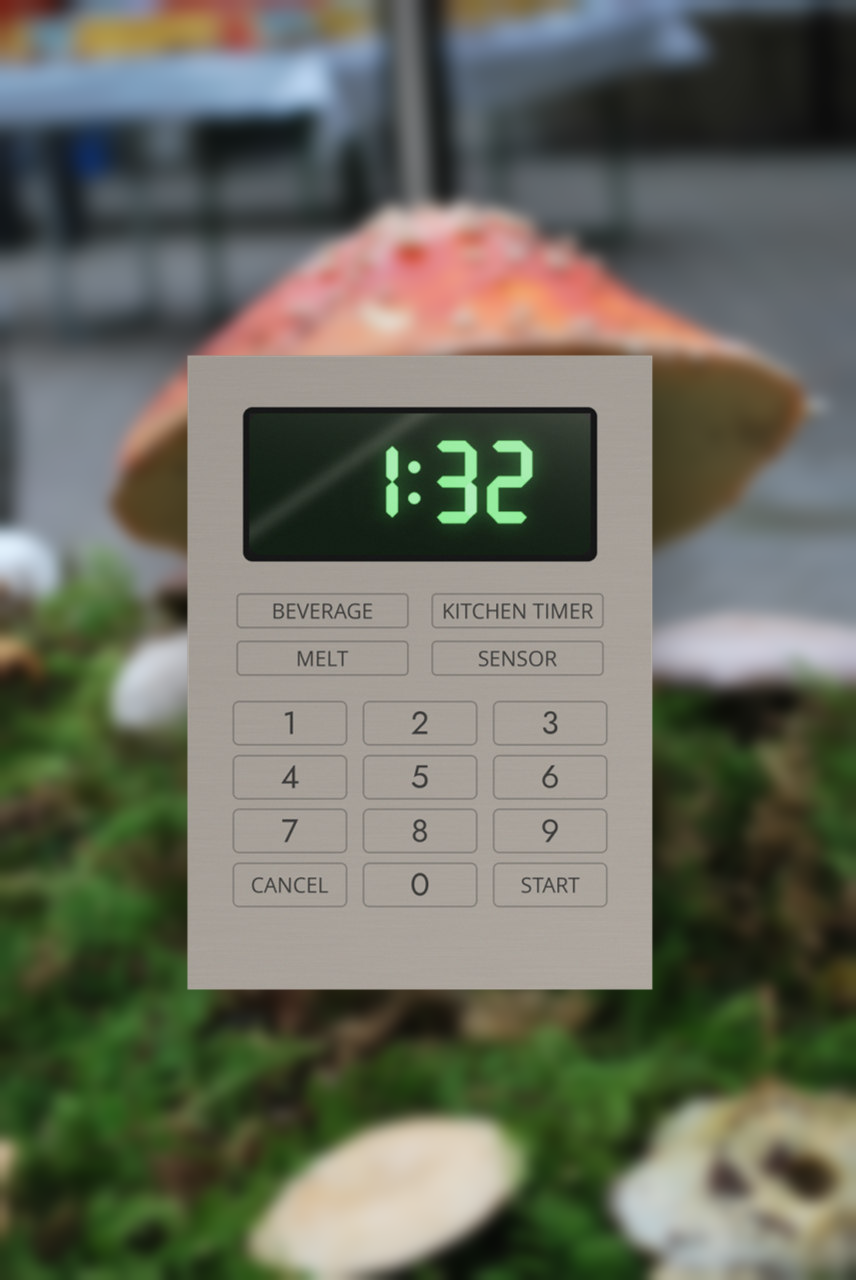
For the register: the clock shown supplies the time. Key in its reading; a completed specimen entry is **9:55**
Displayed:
**1:32**
